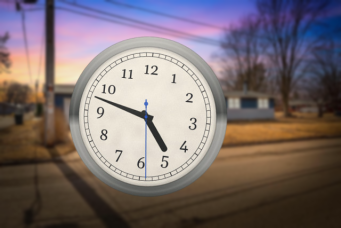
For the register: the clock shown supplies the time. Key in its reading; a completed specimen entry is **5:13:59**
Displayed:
**4:47:29**
